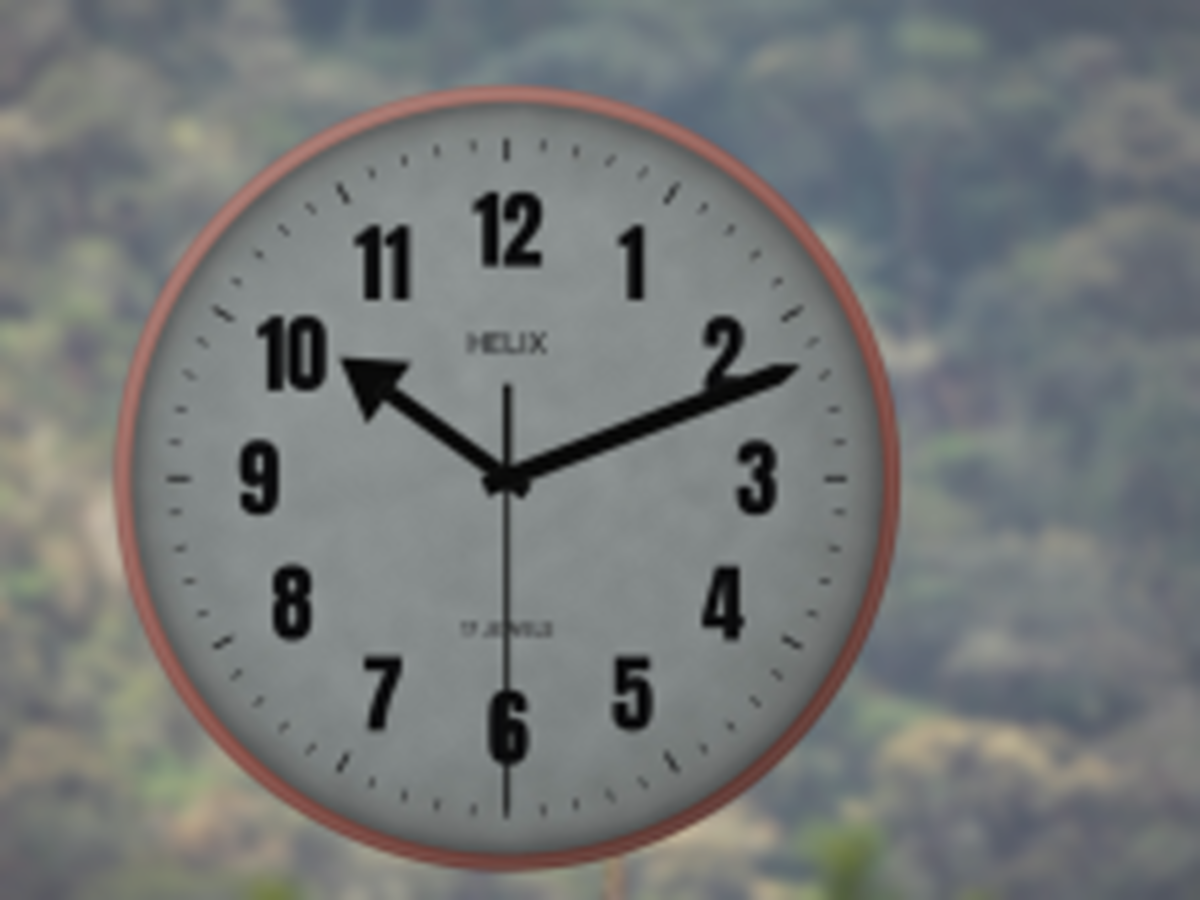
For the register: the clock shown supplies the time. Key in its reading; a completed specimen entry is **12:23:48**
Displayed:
**10:11:30**
